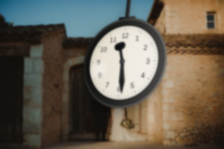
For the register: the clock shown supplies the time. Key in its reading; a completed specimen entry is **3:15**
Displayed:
**11:29**
